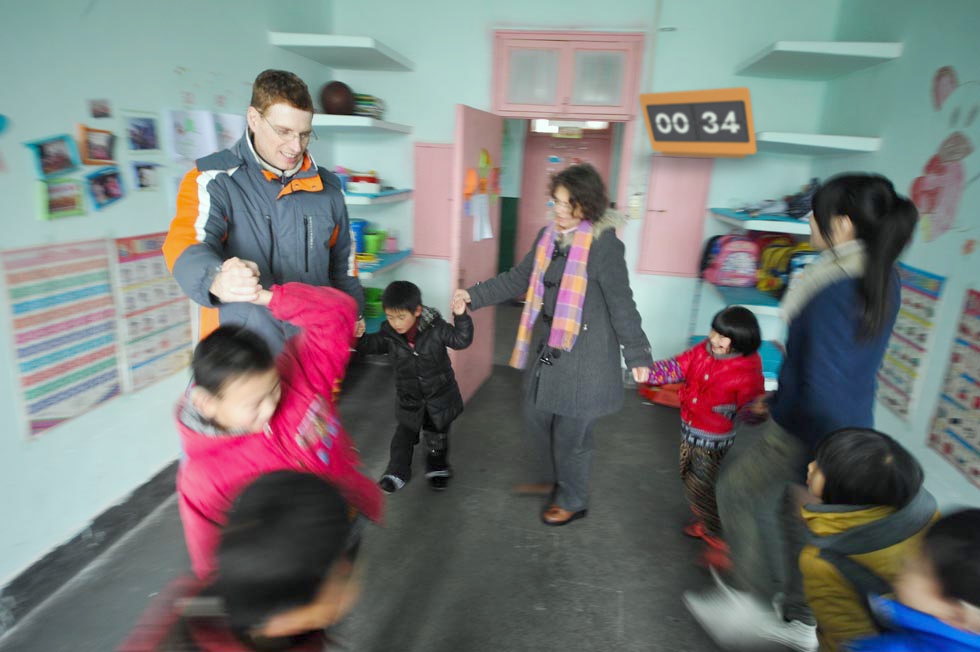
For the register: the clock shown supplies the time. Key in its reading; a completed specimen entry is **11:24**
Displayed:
**0:34**
